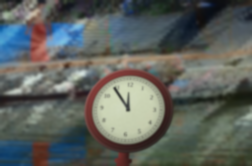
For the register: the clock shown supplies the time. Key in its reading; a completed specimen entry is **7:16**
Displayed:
**11:54**
